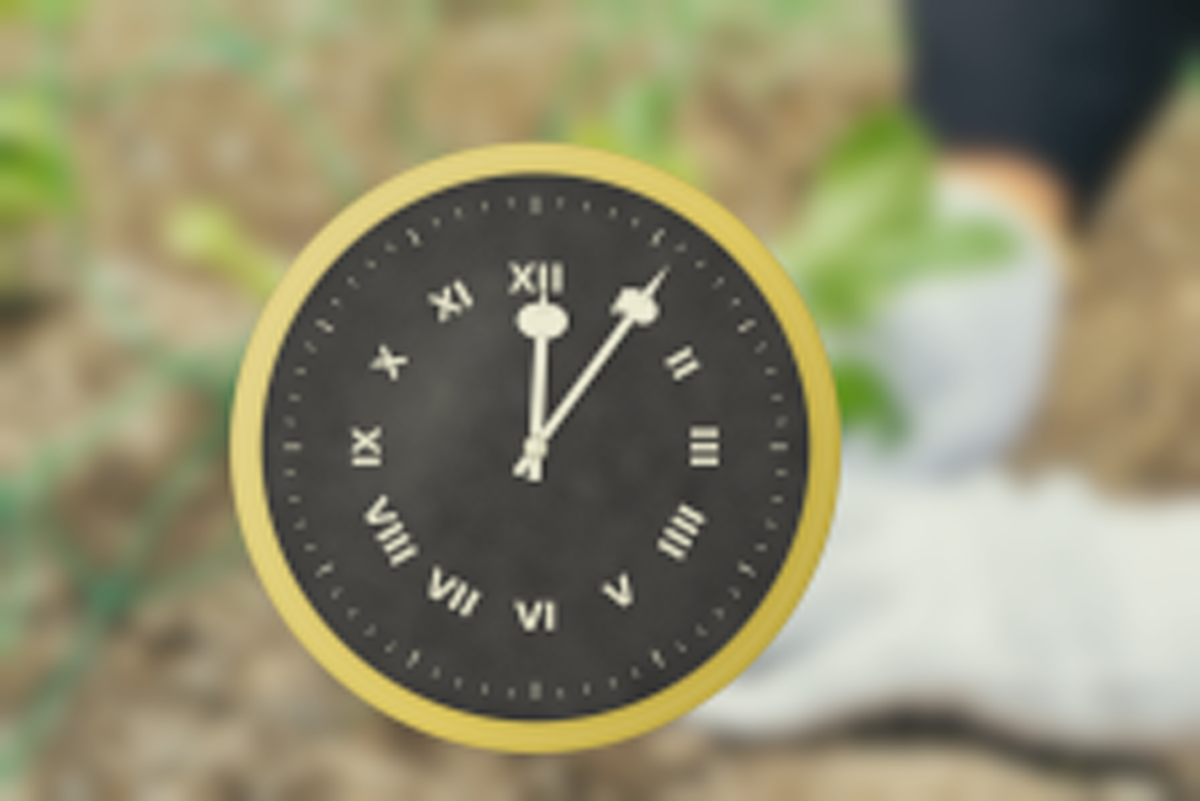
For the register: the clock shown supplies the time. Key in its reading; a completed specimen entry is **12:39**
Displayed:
**12:06**
